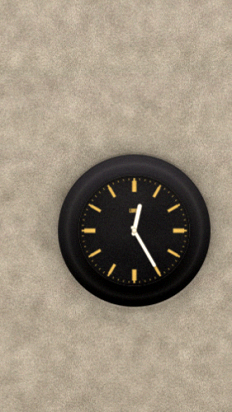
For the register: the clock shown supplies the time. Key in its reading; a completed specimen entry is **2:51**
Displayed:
**12:25**
